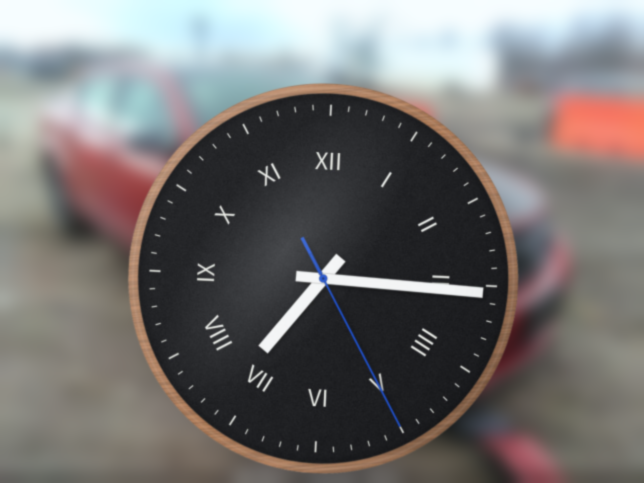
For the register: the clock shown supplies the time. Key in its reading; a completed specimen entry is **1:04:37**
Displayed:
**7:15:25**
